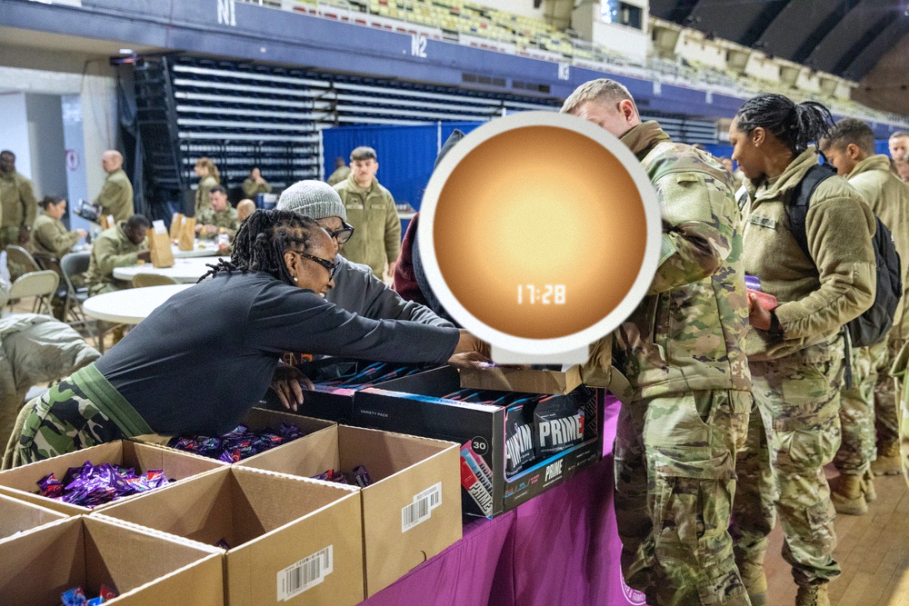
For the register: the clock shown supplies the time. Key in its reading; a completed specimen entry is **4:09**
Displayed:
**17:28**
